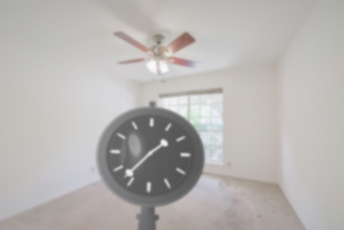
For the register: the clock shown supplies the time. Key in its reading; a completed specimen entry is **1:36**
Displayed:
**1:37**
